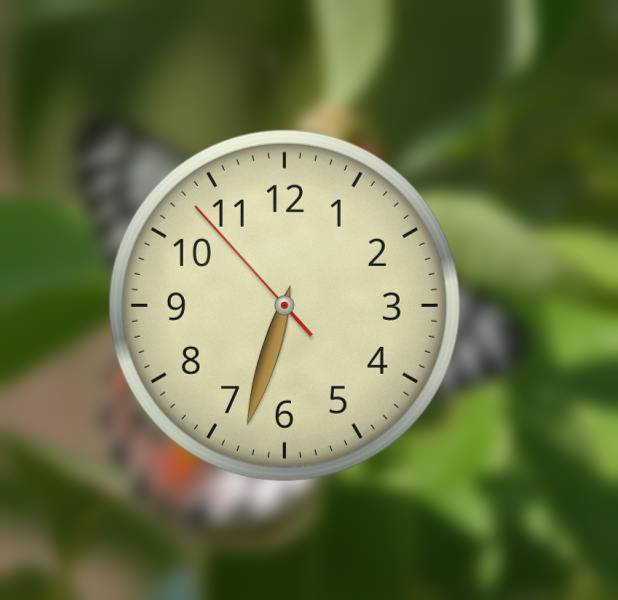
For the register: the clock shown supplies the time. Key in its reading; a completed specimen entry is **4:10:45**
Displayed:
**6:32:53**
